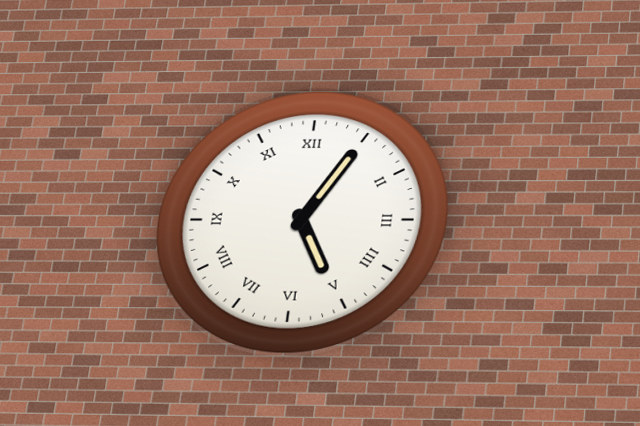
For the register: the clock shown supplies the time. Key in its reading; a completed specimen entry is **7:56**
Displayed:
**5:05**
